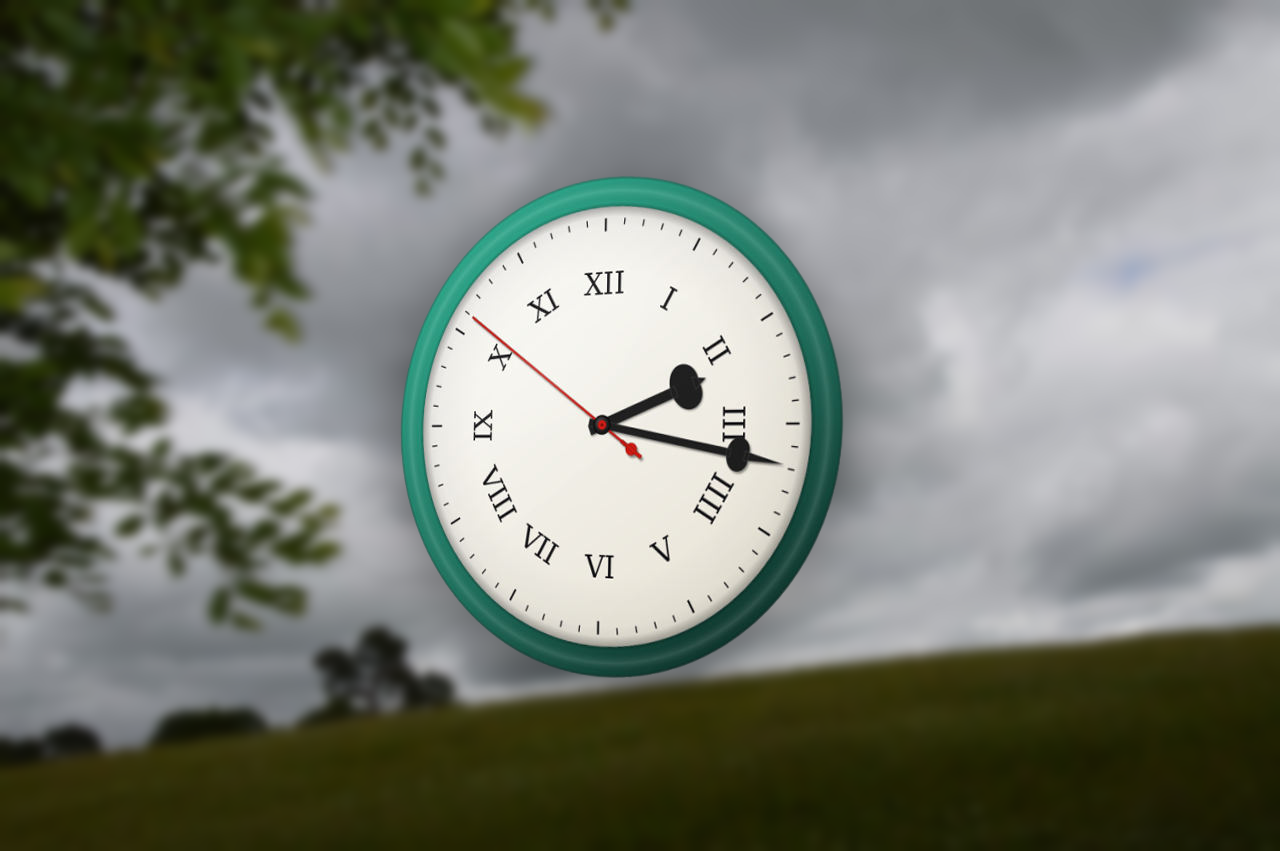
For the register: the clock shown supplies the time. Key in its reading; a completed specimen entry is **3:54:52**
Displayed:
**2:16:51**
